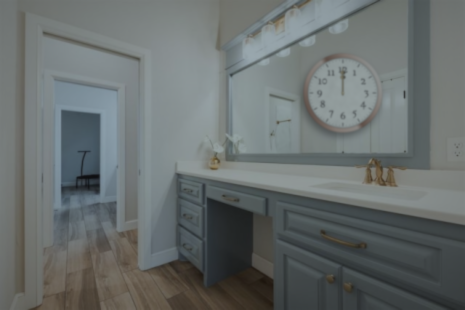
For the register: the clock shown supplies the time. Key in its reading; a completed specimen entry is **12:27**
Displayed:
**12:00**
